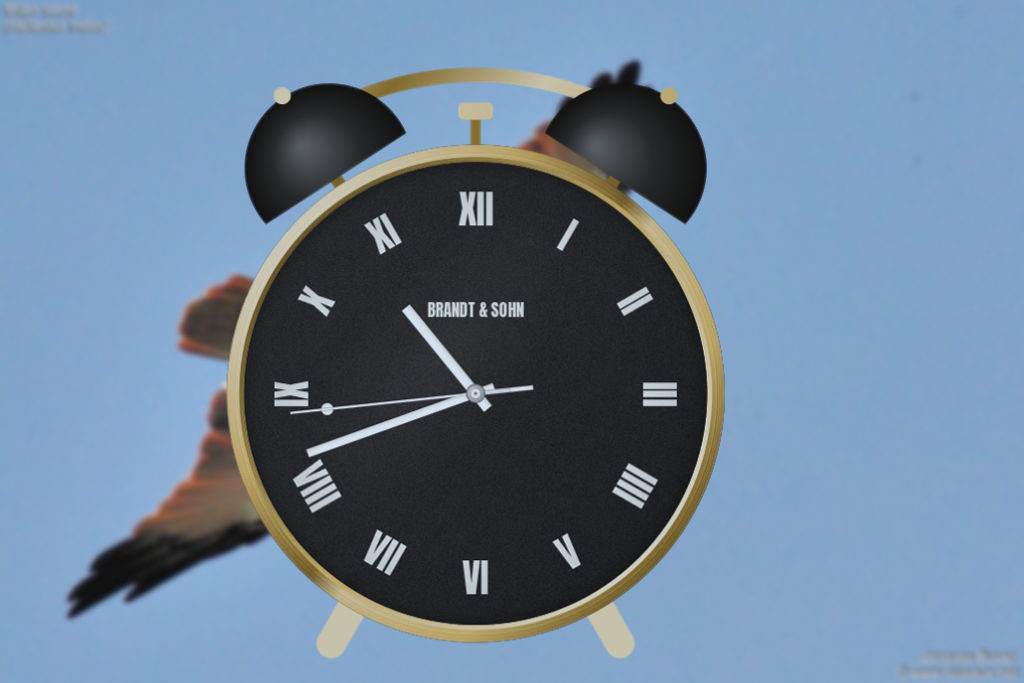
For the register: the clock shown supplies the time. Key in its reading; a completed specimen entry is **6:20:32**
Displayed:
**10:41:44**
